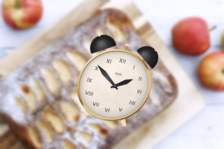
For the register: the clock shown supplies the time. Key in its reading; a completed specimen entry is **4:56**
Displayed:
**1:51**
